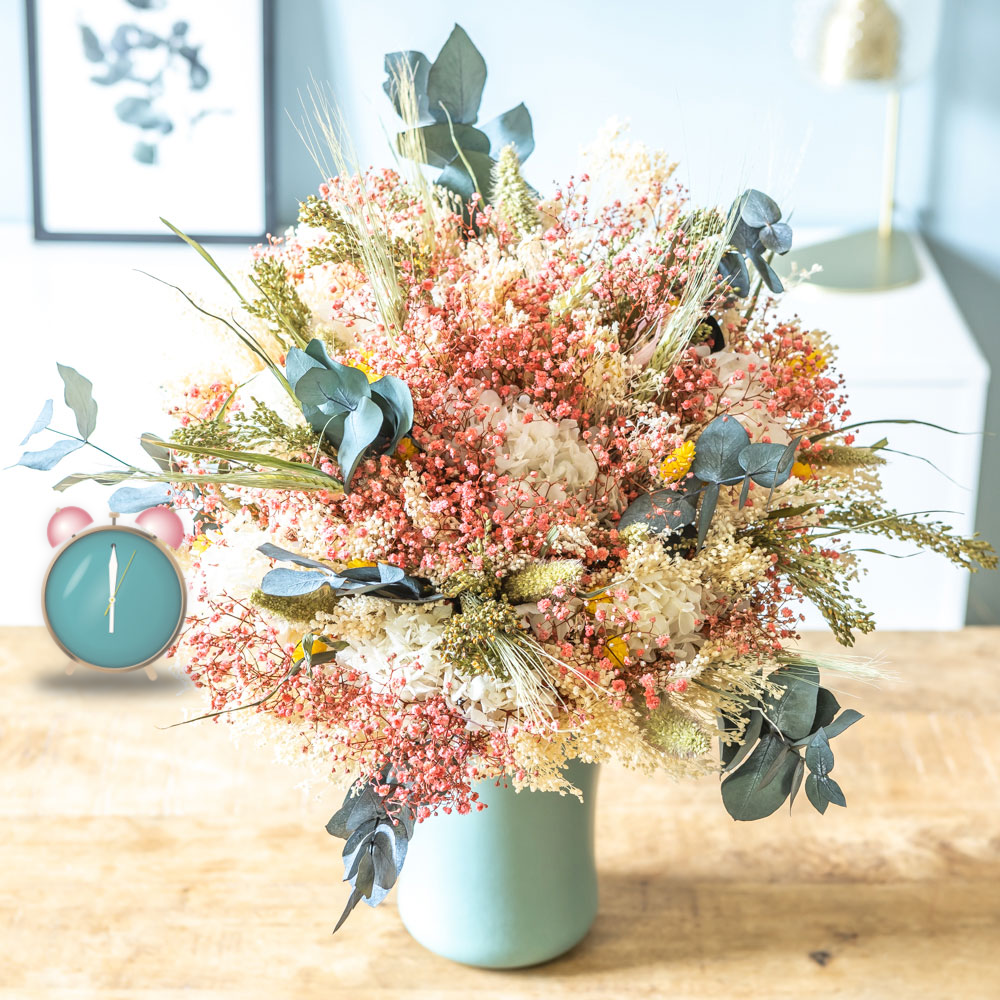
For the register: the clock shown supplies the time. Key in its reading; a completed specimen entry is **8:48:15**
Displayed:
**6:00:04**
